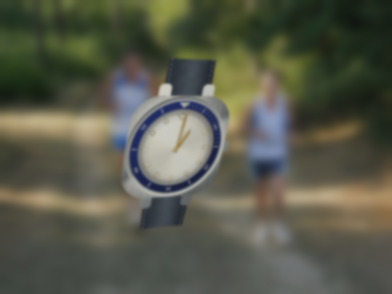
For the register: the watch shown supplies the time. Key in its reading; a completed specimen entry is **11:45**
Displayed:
**1:01**
